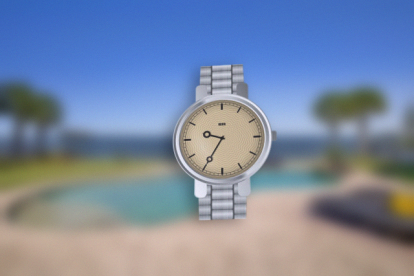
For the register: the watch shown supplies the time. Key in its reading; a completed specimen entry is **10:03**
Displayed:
**9:35**
